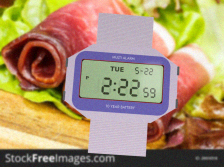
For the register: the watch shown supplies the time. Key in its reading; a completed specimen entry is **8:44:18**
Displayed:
**2:22:59**
